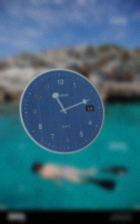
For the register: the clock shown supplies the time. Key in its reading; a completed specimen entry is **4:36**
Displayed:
**11:12**
